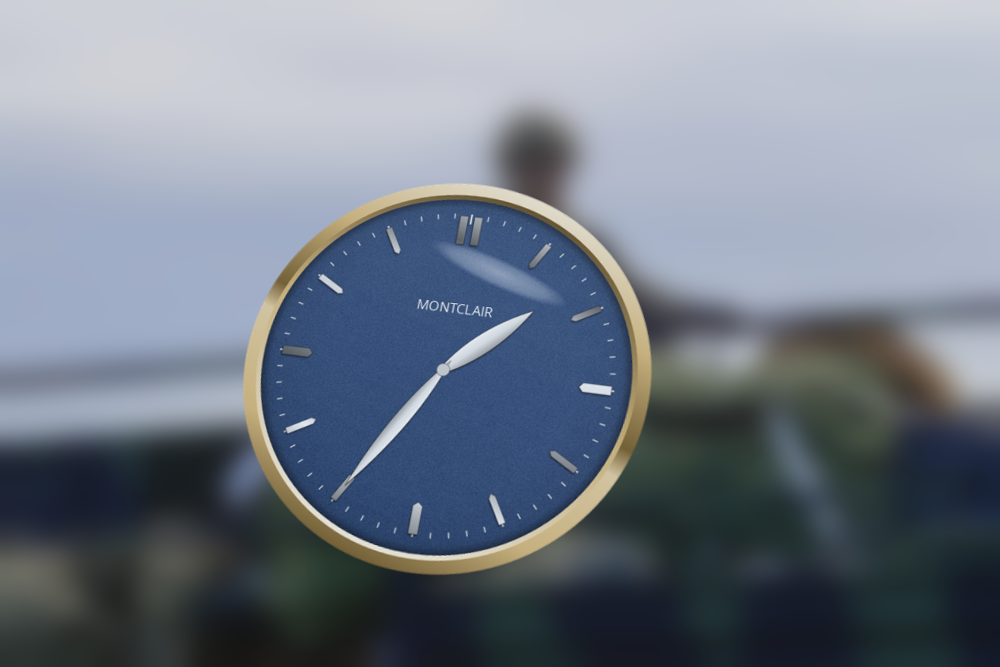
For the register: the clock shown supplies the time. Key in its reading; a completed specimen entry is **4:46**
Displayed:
**1:35**
